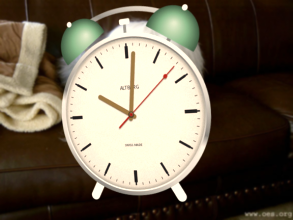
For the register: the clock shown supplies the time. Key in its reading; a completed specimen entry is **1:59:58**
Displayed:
**10:01:08**
